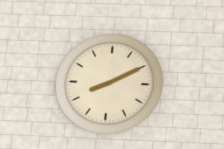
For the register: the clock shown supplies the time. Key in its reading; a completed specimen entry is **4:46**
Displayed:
**8:10**
